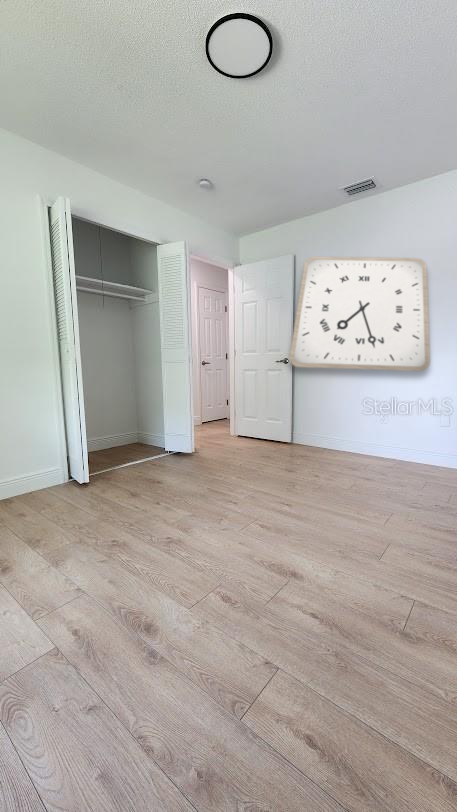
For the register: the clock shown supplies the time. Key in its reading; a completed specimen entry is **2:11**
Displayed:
**7:27**
